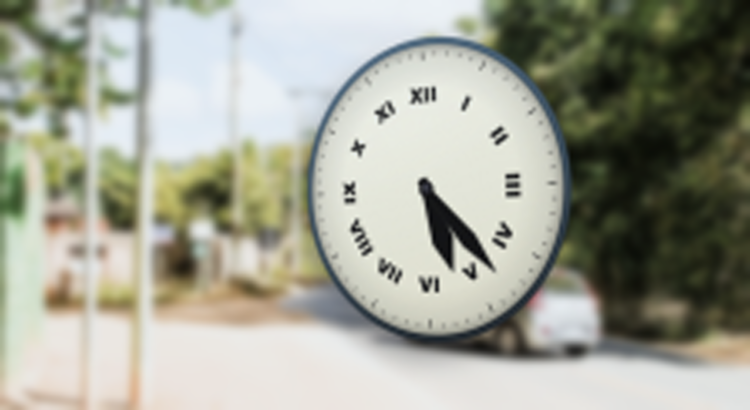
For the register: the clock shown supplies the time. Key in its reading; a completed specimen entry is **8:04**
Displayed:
**5:23**
